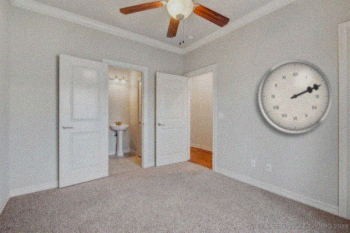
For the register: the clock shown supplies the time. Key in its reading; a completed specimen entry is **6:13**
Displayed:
**2:11**
